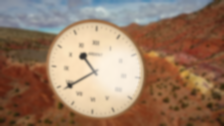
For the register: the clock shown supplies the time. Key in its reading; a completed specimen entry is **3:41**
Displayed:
**10:39**
